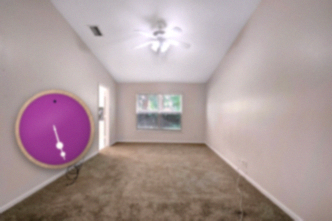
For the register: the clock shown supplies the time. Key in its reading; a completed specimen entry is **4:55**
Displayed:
**5:27**
